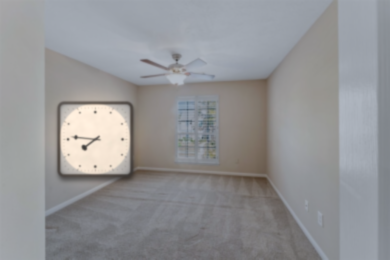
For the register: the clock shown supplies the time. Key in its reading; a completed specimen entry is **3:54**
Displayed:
**7:46**
